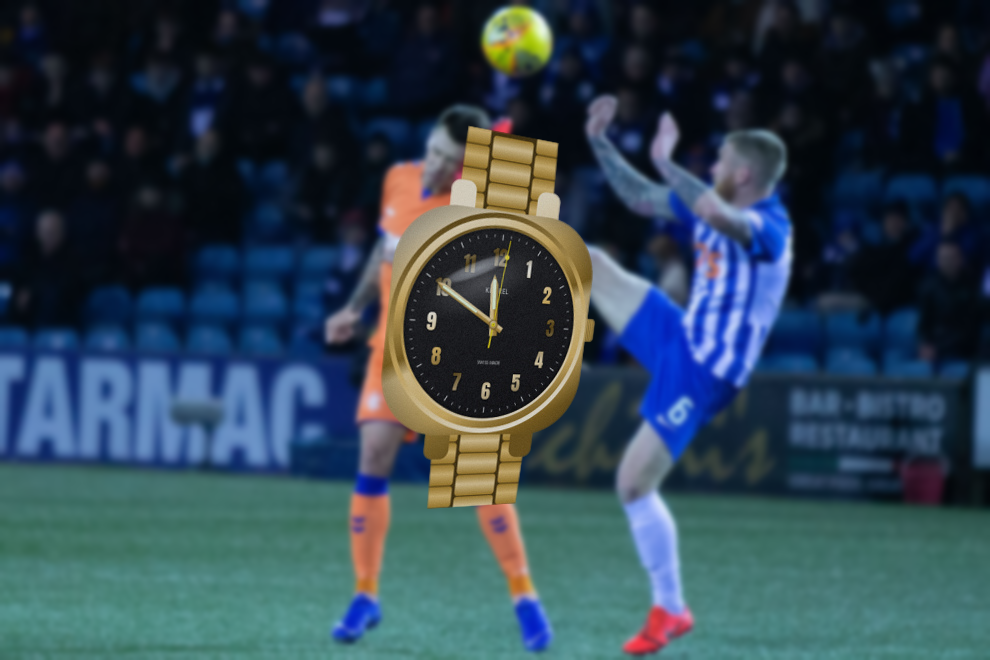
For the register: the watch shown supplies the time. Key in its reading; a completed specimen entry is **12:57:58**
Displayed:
**11:50:01**
